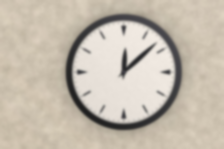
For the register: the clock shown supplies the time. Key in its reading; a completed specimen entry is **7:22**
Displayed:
**12:08**
